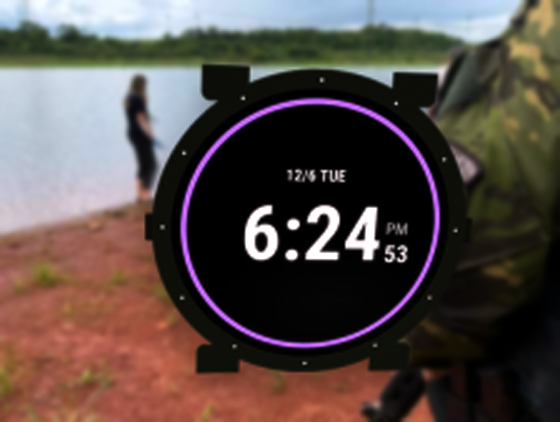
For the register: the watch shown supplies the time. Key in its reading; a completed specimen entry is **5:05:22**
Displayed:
**6:24:53**
